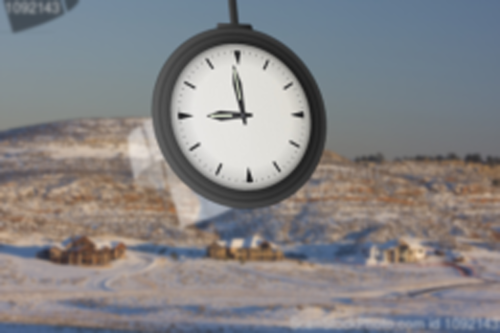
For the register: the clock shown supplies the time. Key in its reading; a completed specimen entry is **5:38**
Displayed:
**8:59**
